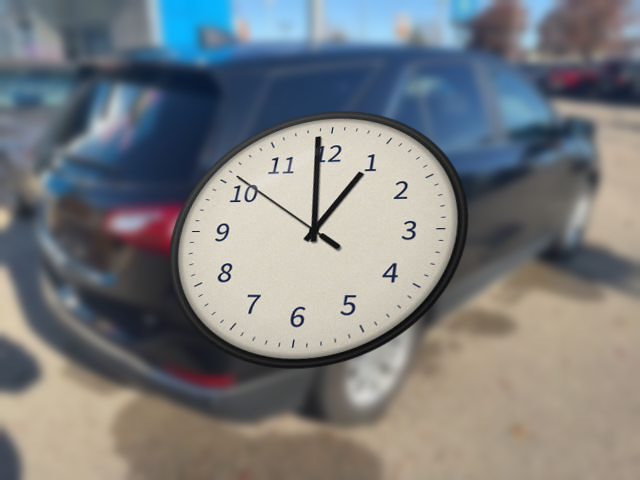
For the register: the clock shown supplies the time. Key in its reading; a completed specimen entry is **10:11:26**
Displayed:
**12:58:51**
